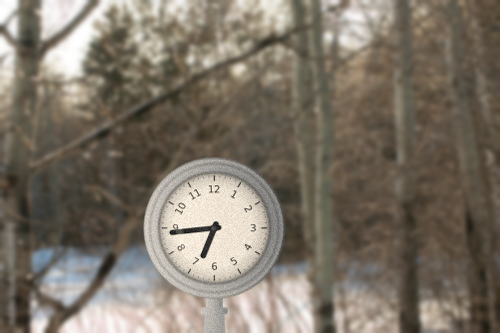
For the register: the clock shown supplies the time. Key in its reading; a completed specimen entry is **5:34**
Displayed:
**6:44**
